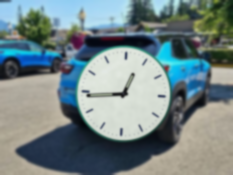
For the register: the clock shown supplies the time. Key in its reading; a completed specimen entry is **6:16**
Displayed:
**12:44**
